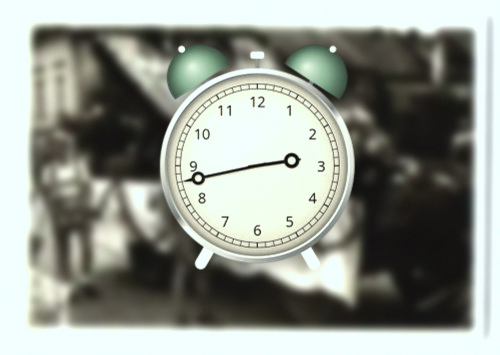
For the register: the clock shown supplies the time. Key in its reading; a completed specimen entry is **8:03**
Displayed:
**2:43**
